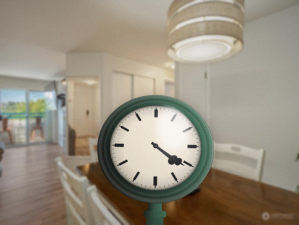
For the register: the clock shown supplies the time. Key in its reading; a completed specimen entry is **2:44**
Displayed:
**4:21**
